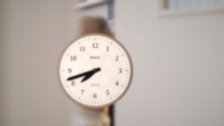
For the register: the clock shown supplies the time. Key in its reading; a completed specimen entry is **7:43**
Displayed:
**7:42**
